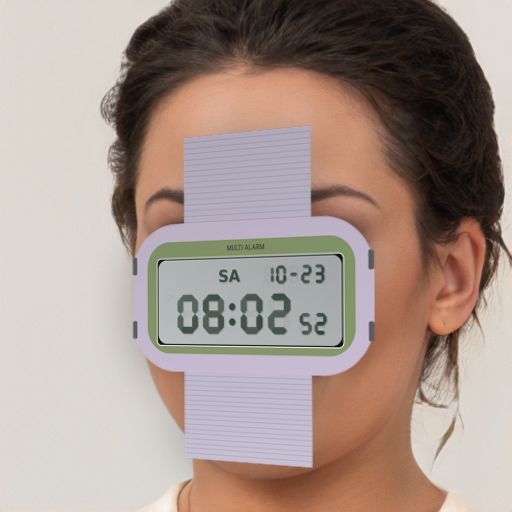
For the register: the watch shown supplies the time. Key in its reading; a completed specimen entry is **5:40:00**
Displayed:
**8:02:52**
